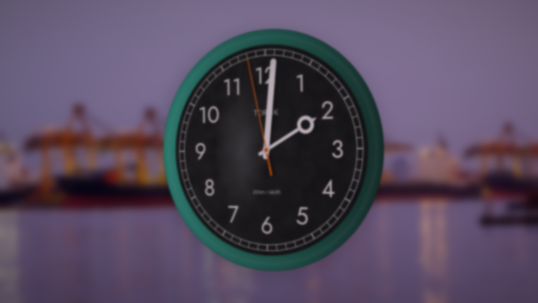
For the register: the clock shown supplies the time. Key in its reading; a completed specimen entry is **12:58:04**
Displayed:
**2:00:58**
